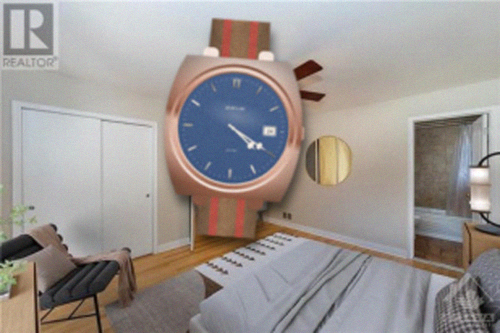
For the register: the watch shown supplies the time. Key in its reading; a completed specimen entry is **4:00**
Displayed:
**4:20**
